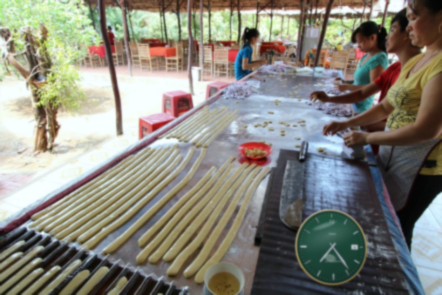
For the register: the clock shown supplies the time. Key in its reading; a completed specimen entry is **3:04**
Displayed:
**7:24**
